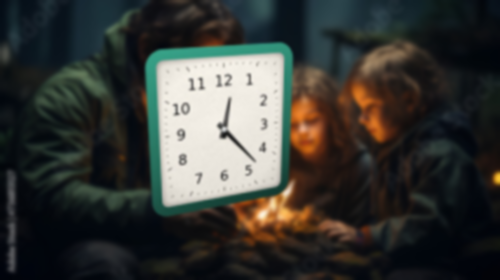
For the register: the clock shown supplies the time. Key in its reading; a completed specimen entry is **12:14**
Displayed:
**12:23**
